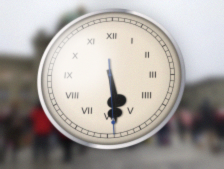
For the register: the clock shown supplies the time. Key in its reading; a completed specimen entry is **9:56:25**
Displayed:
**5:28:29**
